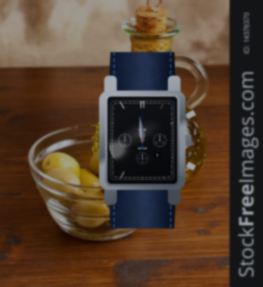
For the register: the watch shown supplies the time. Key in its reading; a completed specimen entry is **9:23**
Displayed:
**11:59**
